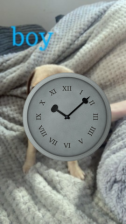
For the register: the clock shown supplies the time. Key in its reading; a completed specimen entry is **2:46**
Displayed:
**10:08**
